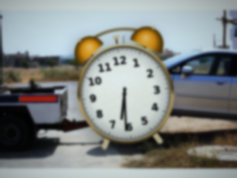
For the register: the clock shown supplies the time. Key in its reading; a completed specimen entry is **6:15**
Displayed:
**6:31**
